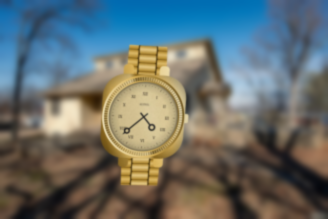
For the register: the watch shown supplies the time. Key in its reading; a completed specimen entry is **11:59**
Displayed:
**4:38**
